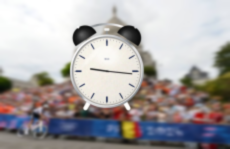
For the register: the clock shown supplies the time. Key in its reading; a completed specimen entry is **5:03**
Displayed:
**9:16**
